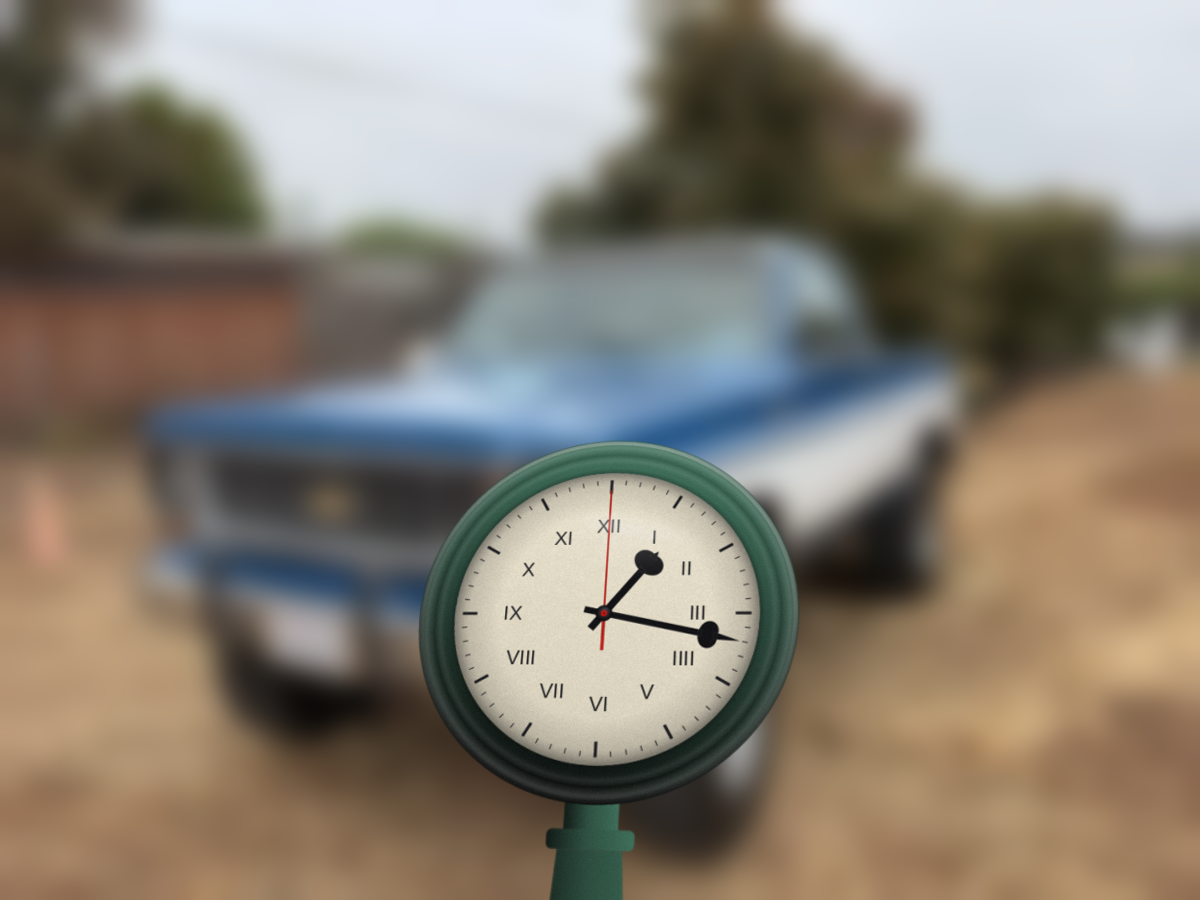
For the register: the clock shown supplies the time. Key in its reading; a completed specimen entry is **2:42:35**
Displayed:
**1:17:00**
